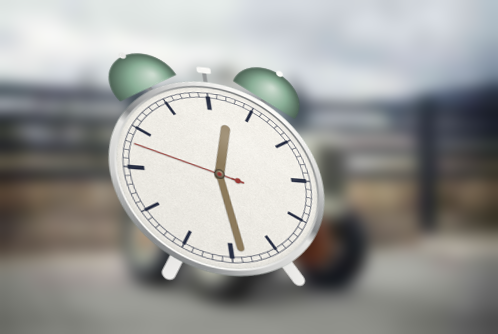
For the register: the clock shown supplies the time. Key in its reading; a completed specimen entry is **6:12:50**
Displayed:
**12:28:48**
